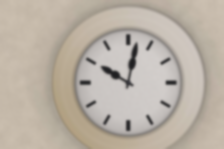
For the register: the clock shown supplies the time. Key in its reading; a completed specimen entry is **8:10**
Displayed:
**10:02**
